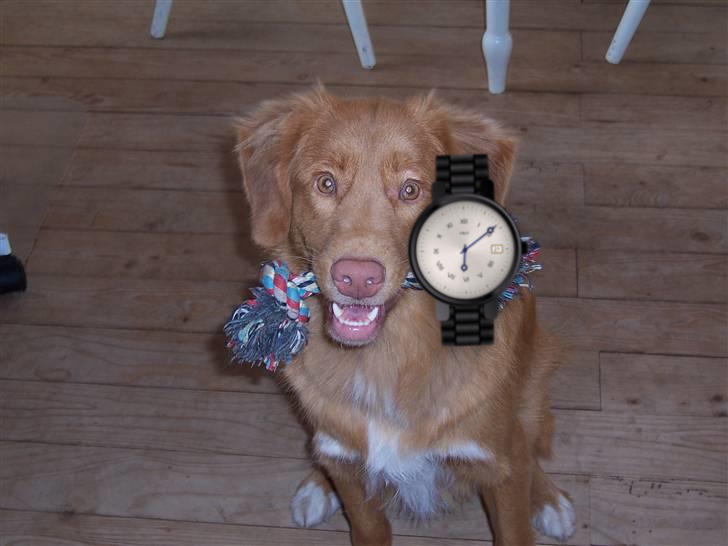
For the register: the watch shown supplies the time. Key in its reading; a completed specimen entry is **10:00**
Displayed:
**6:09**
